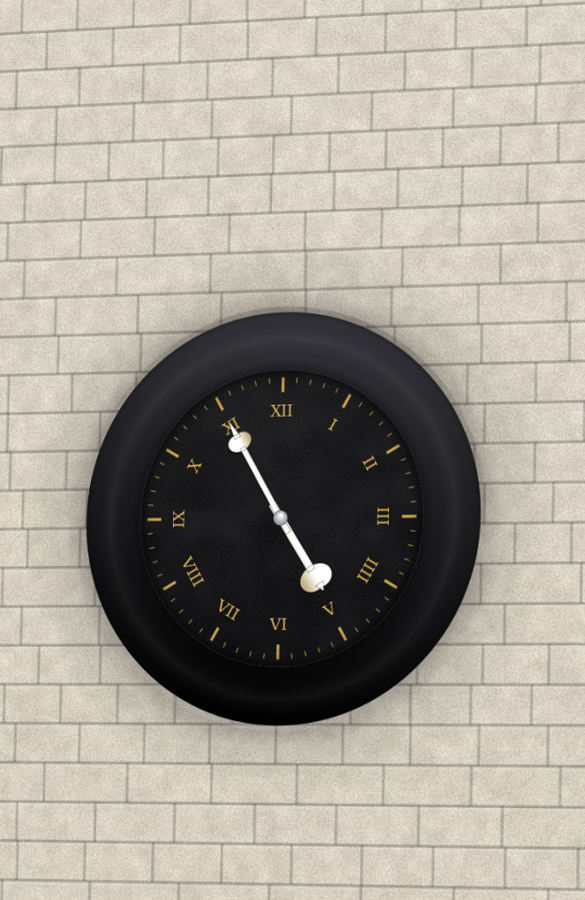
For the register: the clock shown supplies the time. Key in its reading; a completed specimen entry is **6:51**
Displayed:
**4:55**
